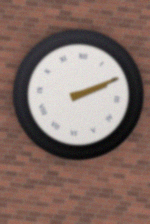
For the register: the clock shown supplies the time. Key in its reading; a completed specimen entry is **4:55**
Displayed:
**2:10**
